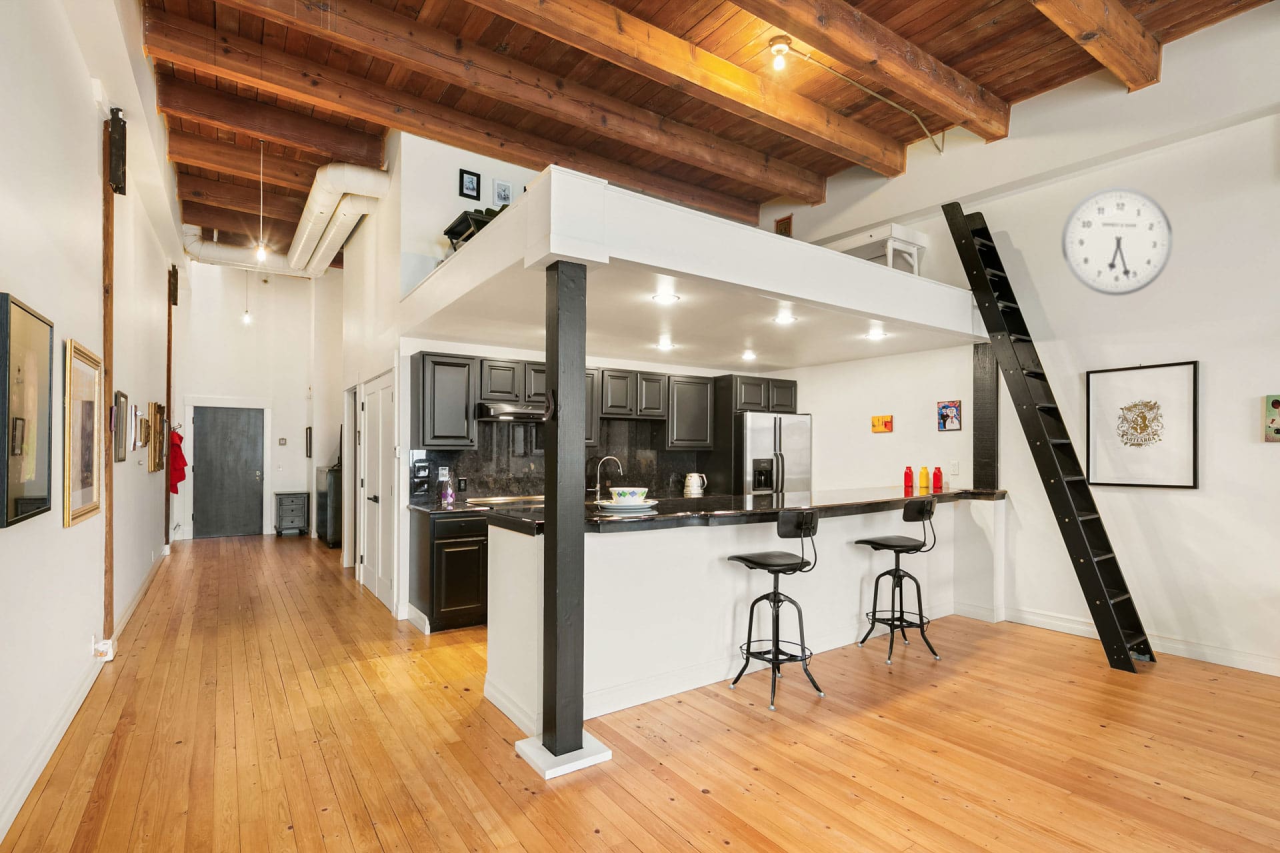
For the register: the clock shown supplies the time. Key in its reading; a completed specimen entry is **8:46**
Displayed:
**6:27**
